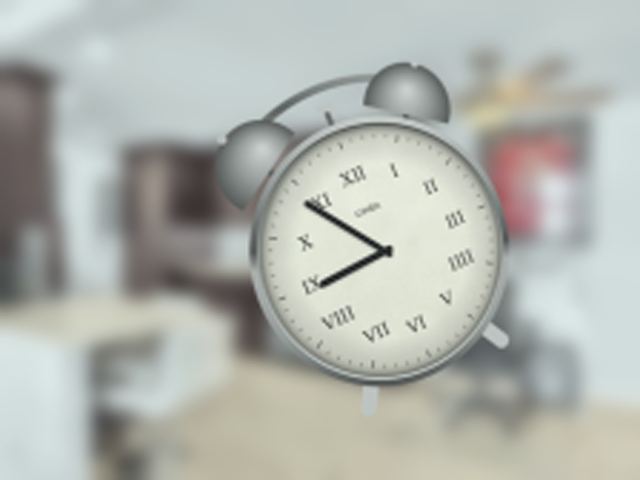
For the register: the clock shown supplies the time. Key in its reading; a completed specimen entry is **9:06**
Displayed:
**8:54**
